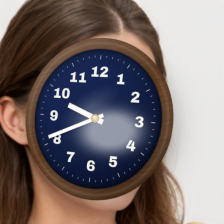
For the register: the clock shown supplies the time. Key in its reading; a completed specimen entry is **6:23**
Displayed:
**9:41**
